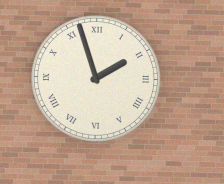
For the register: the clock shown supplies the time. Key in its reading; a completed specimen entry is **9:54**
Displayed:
**1:57**
